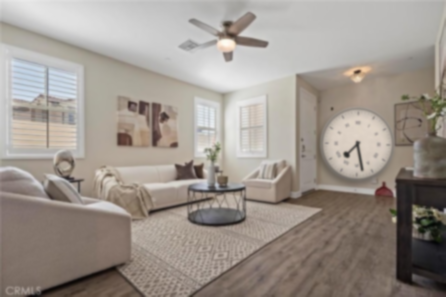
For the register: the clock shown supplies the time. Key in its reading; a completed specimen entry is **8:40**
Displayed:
**7:28**
